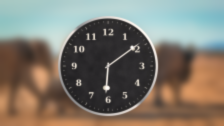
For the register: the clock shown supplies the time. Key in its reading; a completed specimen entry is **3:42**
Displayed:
**6:09**
